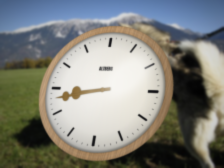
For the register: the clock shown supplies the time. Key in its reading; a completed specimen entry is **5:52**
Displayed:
**8:43**
